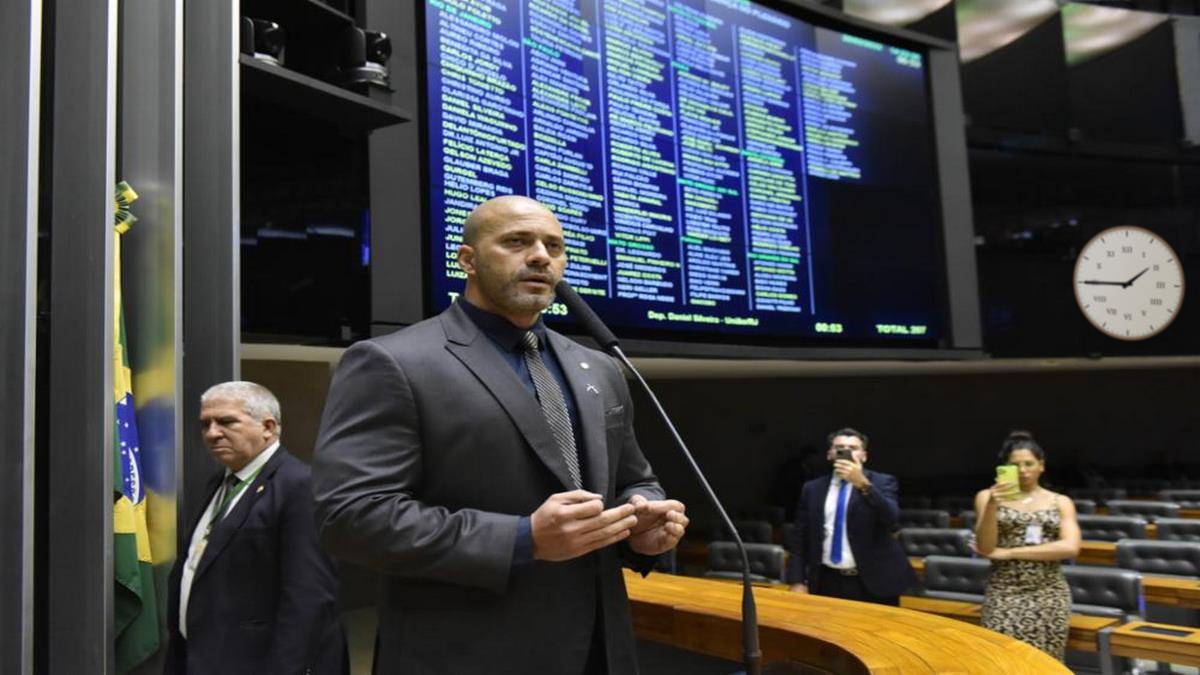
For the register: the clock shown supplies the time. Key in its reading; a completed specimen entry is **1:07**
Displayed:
**1:45**
